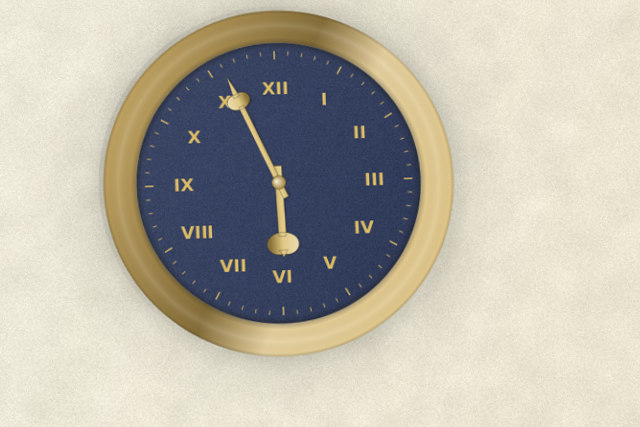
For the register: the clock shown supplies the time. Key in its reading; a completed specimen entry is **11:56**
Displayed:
**5:56**
